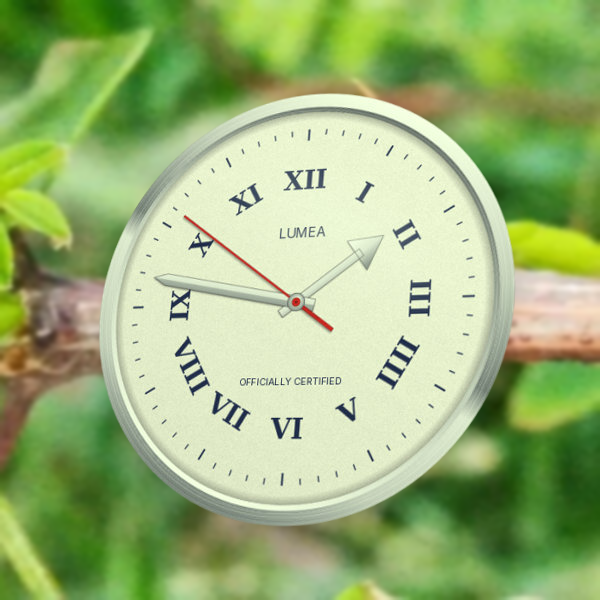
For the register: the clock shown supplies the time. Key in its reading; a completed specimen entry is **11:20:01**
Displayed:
**1:46:51**
